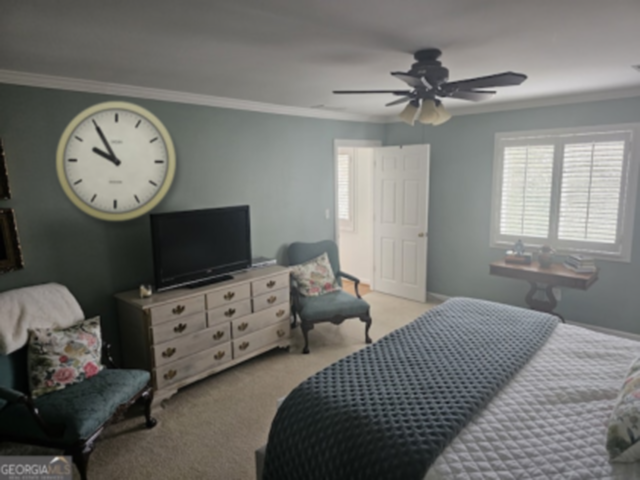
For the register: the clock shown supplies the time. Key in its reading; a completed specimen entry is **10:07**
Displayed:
**9:55**
